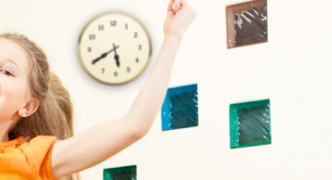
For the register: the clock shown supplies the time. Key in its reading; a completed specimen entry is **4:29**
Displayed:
**5:40**
